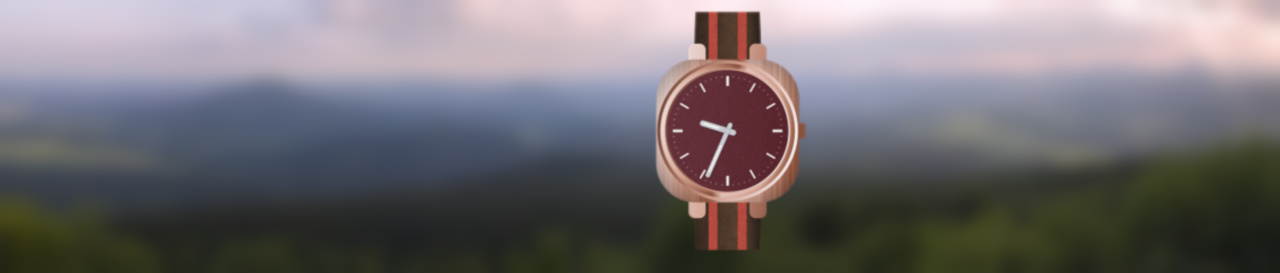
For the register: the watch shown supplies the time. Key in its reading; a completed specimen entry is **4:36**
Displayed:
**9:34**
